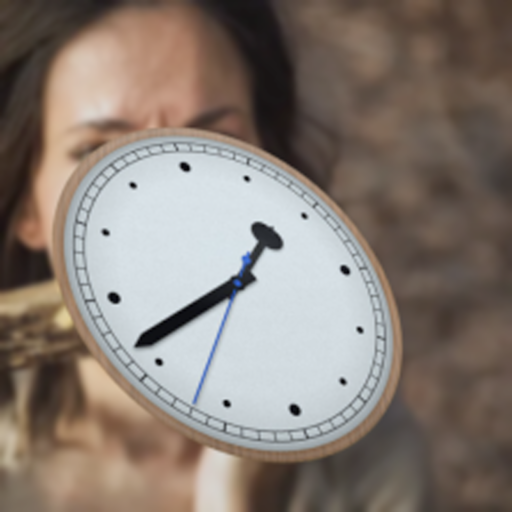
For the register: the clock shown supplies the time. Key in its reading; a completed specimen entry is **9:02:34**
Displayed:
**1:41:37**
